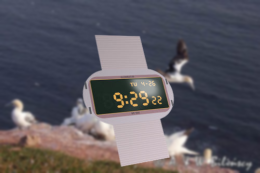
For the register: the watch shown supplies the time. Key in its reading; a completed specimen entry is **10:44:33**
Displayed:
**9:29:22**
